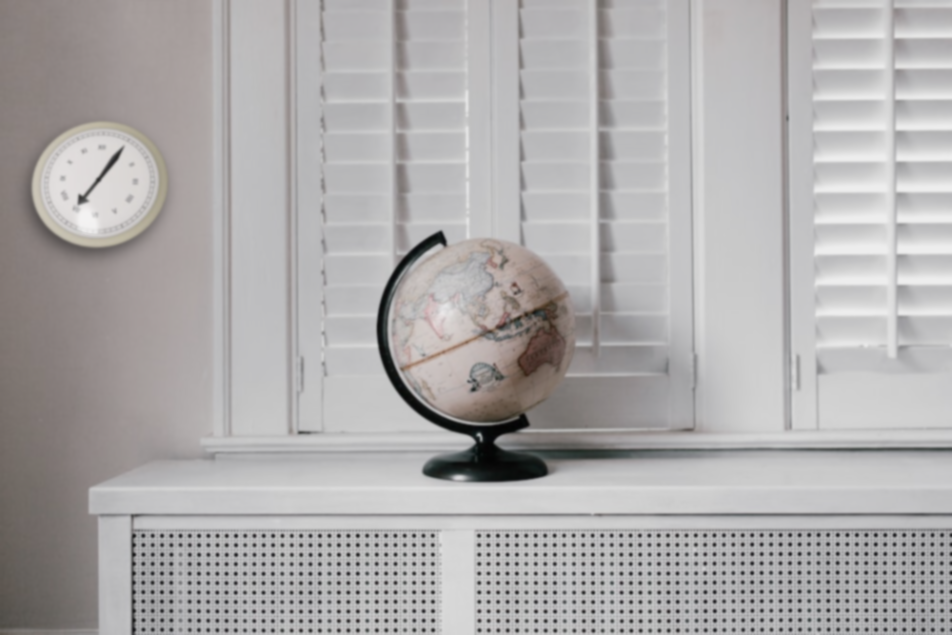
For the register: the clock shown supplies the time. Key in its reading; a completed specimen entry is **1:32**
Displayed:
**7:05**
